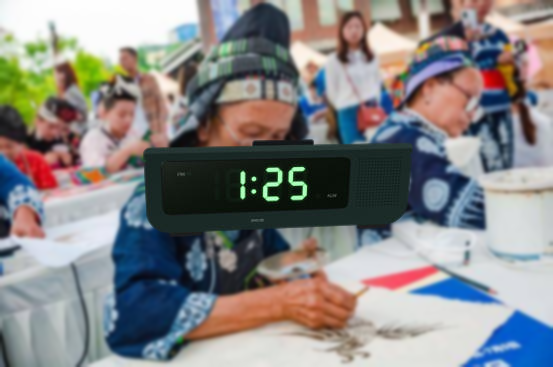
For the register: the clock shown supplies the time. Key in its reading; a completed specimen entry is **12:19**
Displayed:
**1:25**
